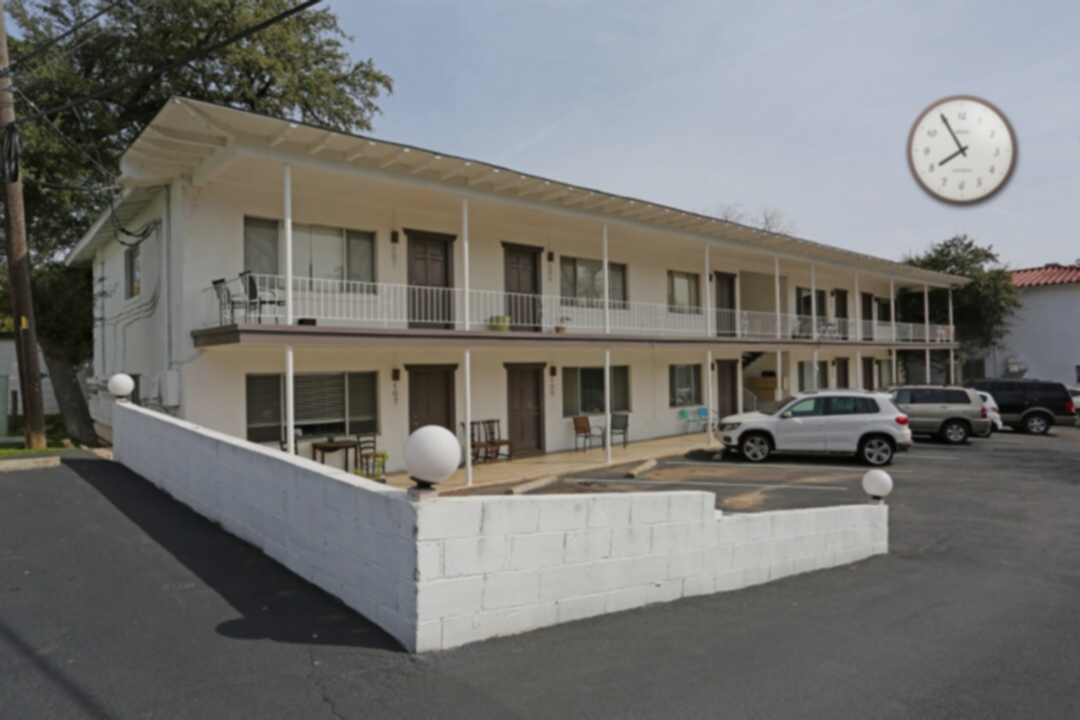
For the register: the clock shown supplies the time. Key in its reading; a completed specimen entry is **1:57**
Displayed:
**7:55**
